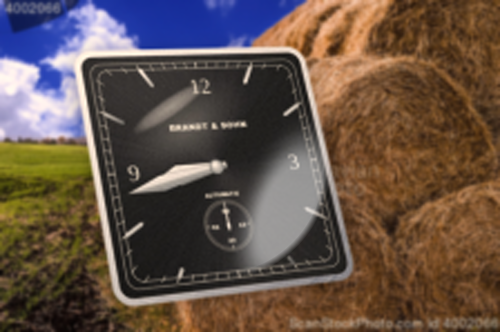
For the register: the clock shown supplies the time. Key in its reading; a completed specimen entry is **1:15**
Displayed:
**8:43**
